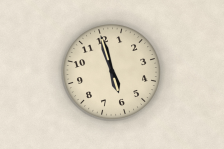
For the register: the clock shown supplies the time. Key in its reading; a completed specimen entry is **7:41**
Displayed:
**6:00**
